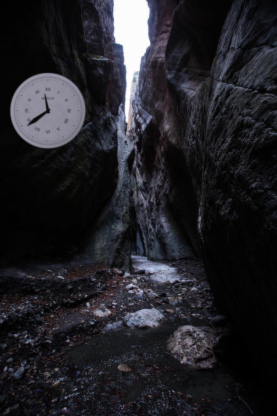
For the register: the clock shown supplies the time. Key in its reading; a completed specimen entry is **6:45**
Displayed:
**11:39**
